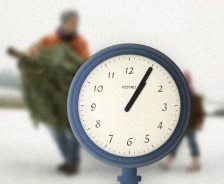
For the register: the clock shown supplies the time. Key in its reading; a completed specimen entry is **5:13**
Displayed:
**1:05**
